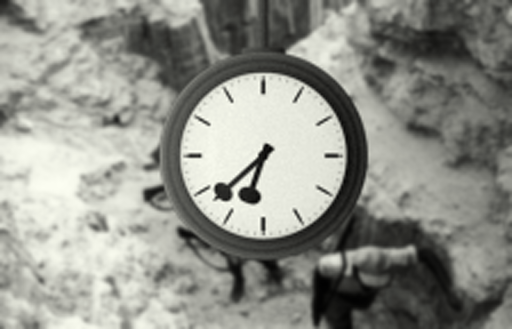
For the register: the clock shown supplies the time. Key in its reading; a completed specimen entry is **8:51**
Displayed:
**6:38**
